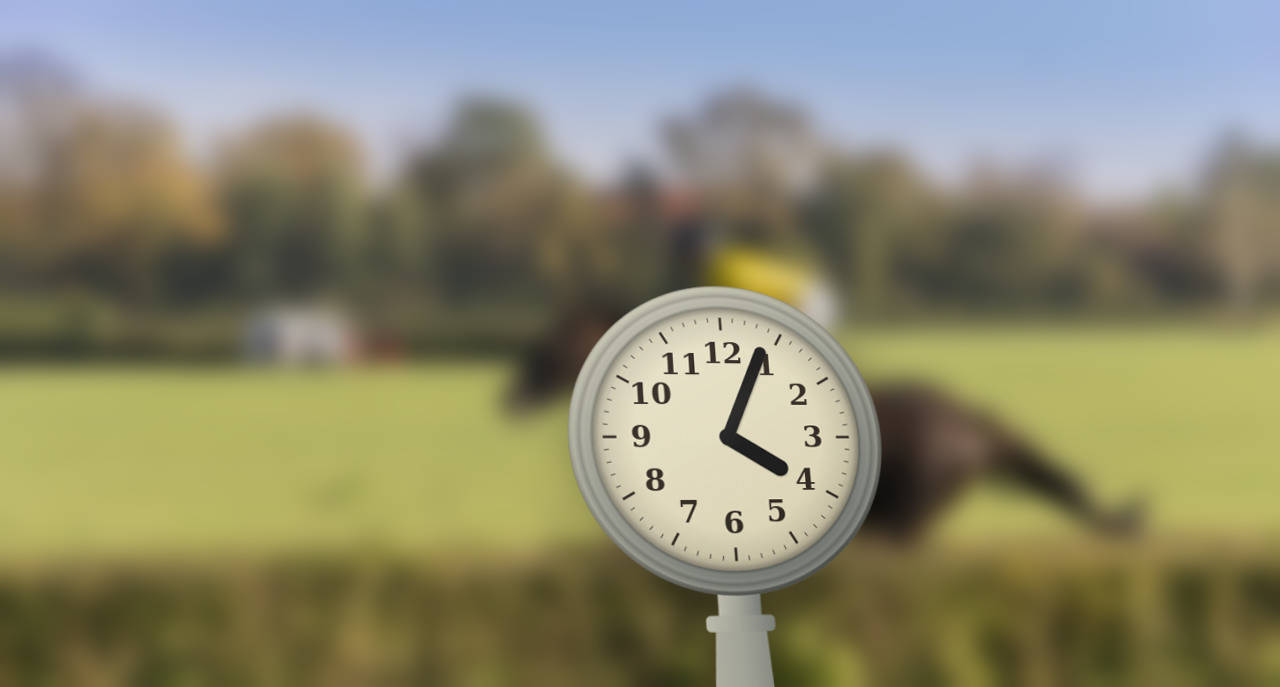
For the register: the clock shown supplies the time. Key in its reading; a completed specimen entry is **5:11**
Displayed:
**4:04**
